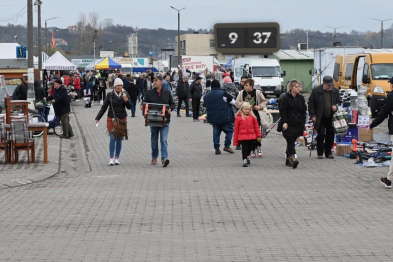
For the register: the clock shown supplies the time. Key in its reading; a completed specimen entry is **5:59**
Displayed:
**9:37**
